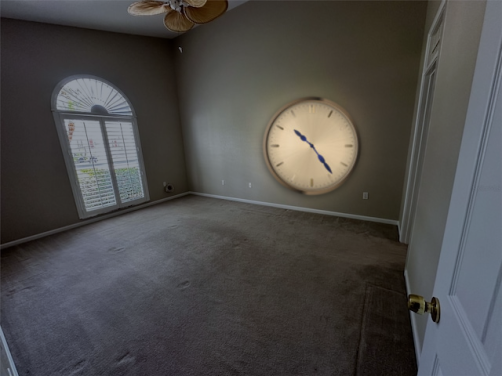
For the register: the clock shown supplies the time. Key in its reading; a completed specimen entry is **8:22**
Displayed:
**10:24**
